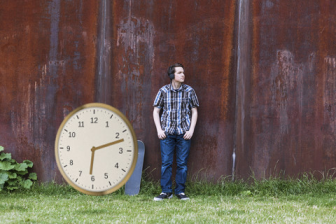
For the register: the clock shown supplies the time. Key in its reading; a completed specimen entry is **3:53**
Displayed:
**6:12**
